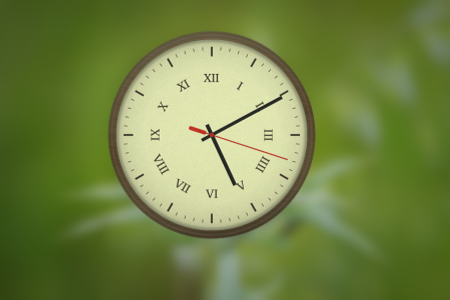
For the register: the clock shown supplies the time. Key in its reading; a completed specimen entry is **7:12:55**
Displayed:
**5:10:18**
